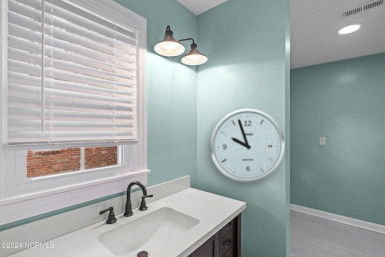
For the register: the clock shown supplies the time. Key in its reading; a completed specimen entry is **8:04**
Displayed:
**9:57**
